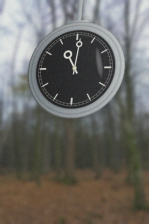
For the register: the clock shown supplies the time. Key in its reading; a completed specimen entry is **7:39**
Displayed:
**11:01**
